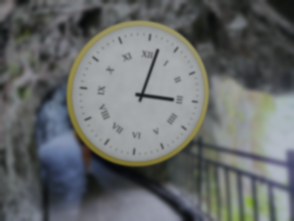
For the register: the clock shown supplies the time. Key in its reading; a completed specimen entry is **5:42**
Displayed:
**3:02**
